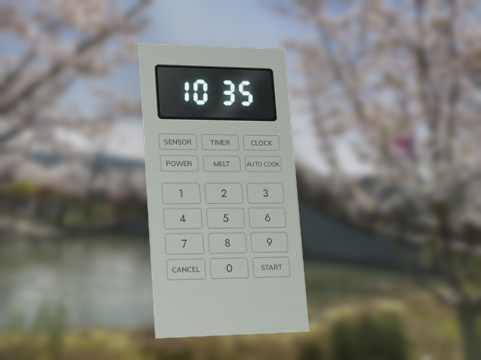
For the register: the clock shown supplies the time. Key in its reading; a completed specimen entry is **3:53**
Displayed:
**10:35**
